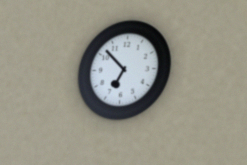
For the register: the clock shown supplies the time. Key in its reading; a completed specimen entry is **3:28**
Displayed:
**6:52**
